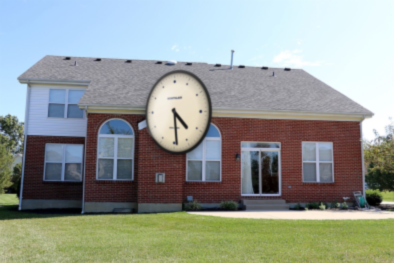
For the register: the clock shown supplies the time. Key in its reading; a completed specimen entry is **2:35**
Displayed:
**4:29**
